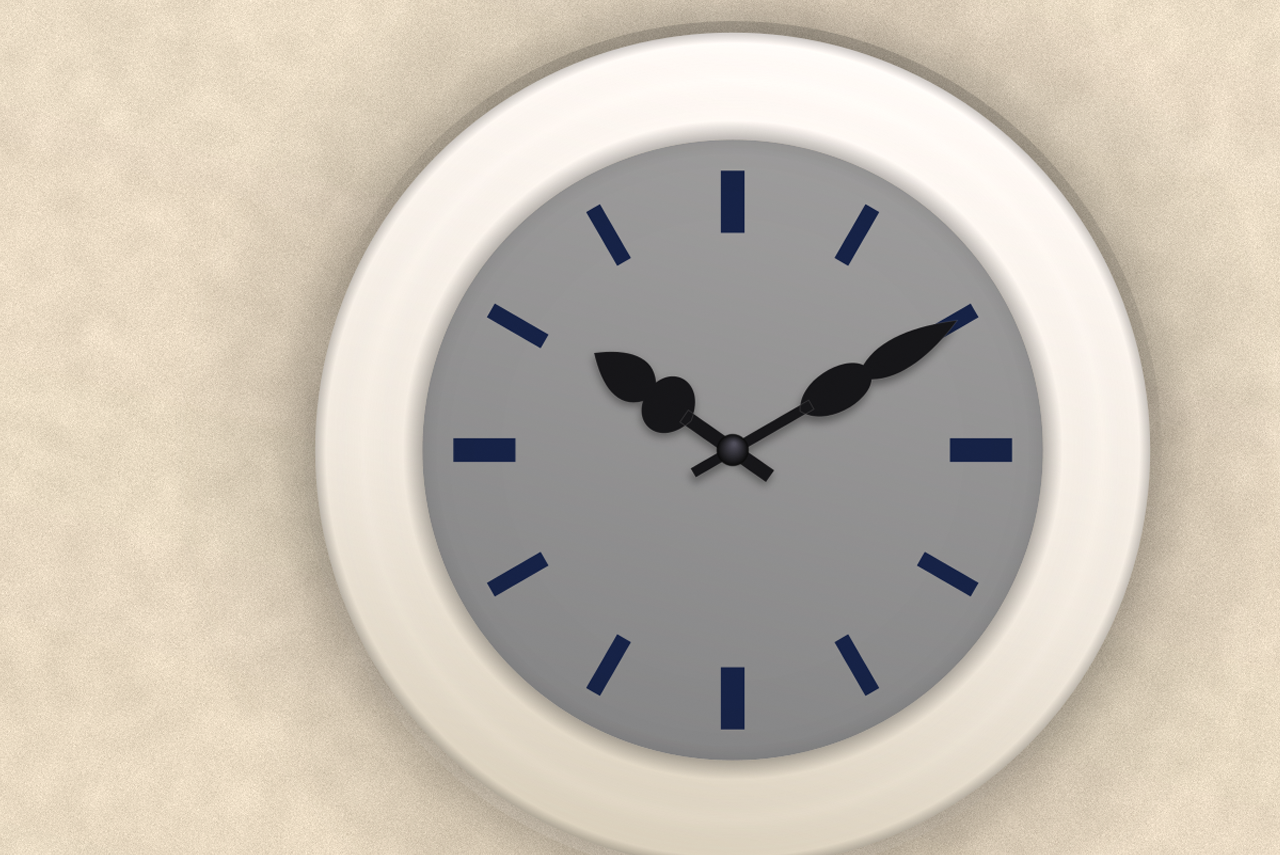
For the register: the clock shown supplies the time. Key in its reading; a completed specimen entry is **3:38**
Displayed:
**10:10**
